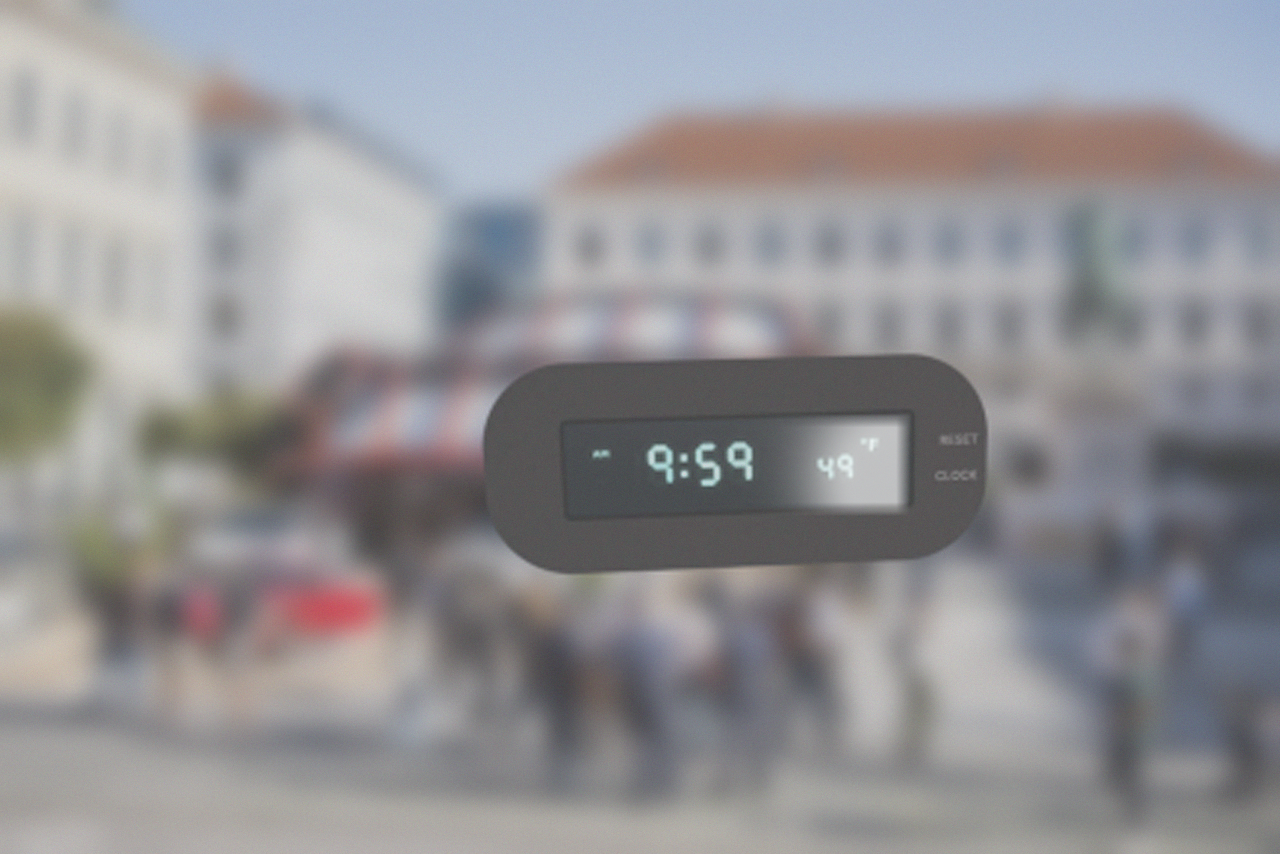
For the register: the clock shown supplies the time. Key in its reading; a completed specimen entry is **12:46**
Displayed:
**9:59**
